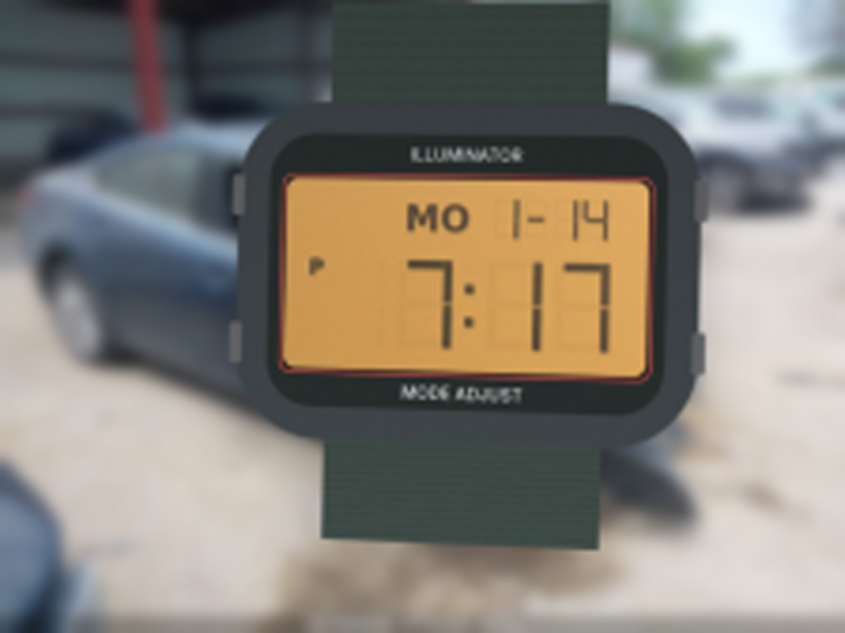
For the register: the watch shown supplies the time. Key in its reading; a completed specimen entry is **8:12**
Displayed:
**7:17**
